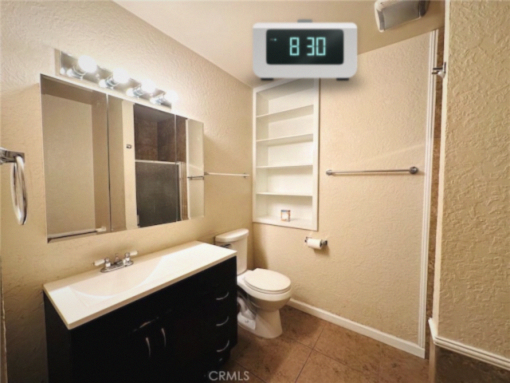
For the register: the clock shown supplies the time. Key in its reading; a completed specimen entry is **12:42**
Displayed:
**8:30**
